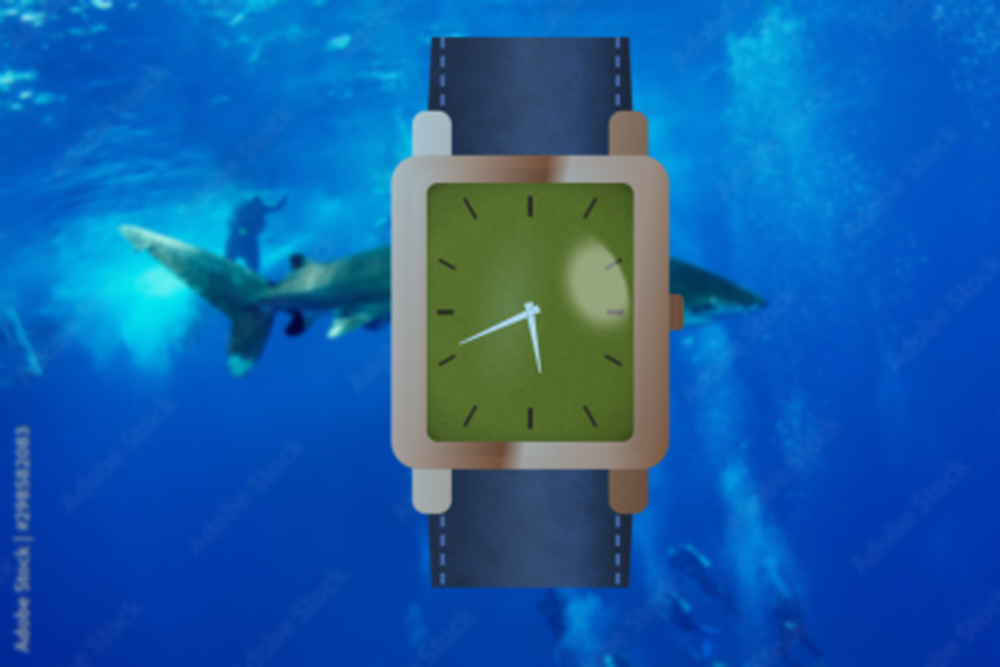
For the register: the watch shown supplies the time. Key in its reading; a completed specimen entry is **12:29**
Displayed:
**5:41**
